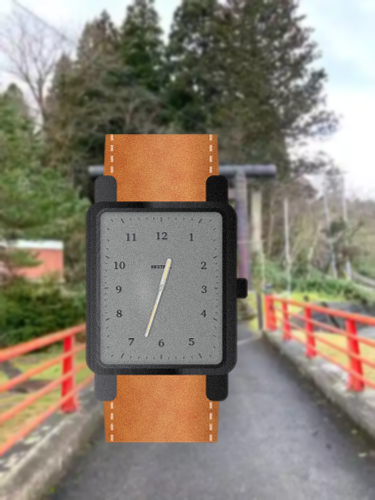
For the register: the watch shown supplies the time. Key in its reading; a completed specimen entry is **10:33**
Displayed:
**12:33**
